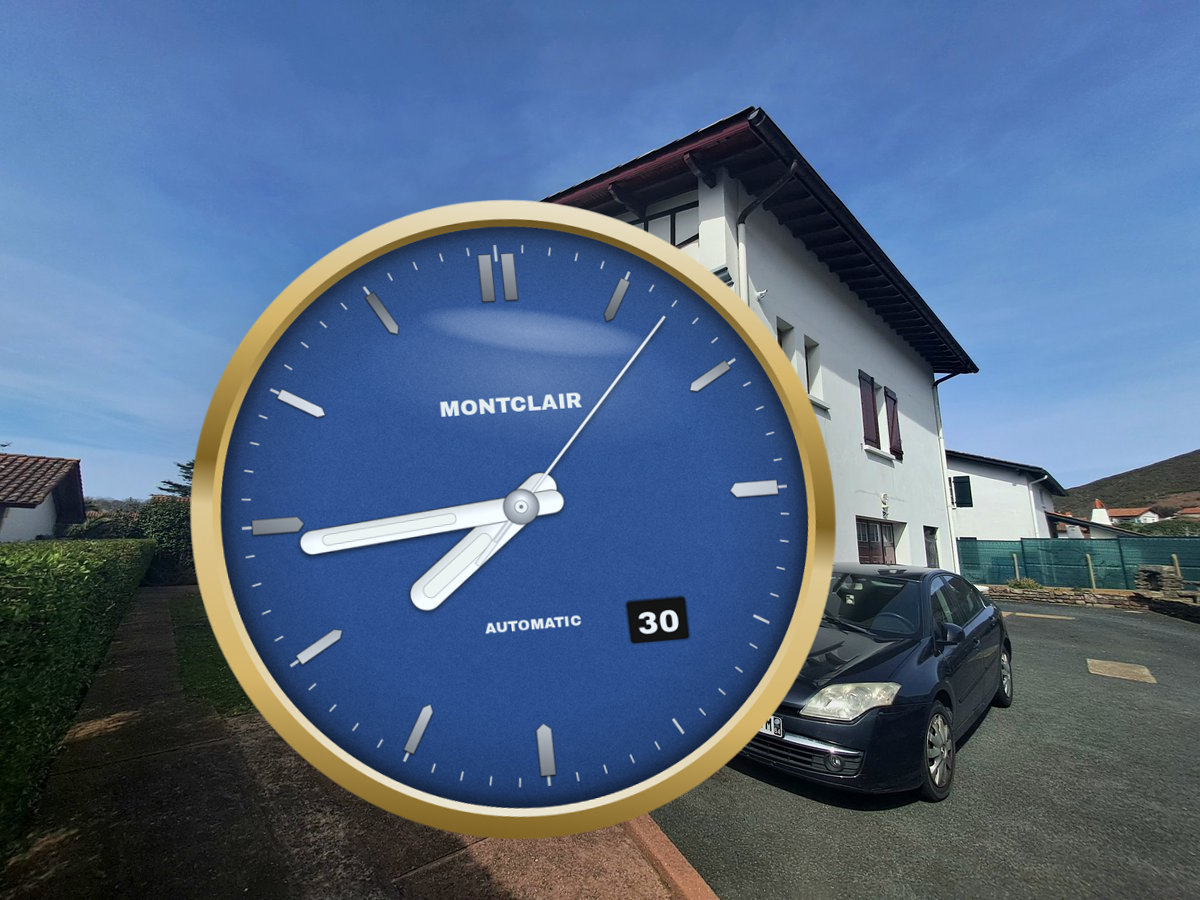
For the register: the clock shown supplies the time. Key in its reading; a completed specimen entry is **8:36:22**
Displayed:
**7:44:07**
